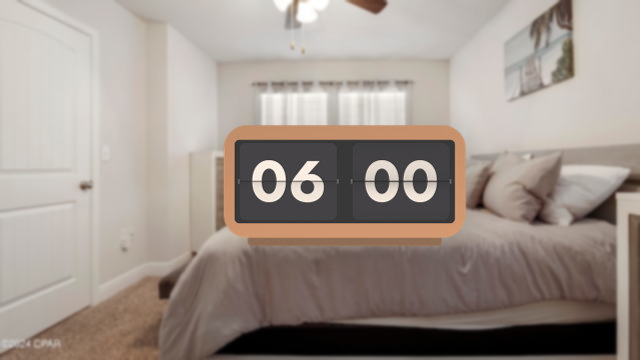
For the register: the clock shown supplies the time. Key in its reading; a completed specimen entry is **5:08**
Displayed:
**6:00**
